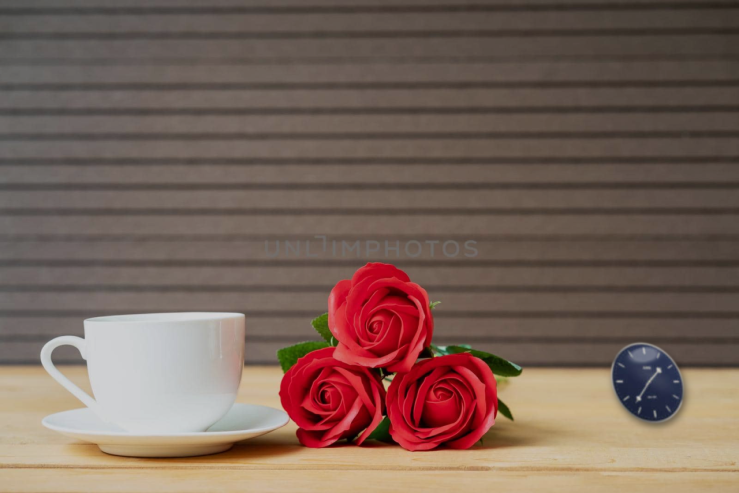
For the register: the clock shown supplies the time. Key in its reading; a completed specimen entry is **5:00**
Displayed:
**1:37**
